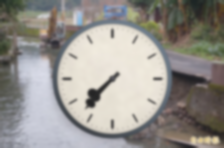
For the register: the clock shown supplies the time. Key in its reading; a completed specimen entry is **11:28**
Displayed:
**7:37**
